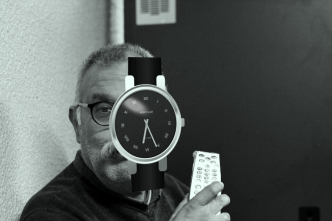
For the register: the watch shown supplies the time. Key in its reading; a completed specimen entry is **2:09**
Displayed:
**6:26**
